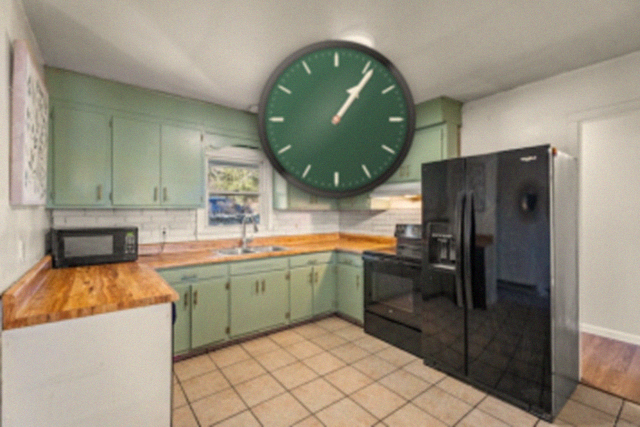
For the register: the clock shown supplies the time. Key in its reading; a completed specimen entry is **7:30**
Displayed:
**1:06**
